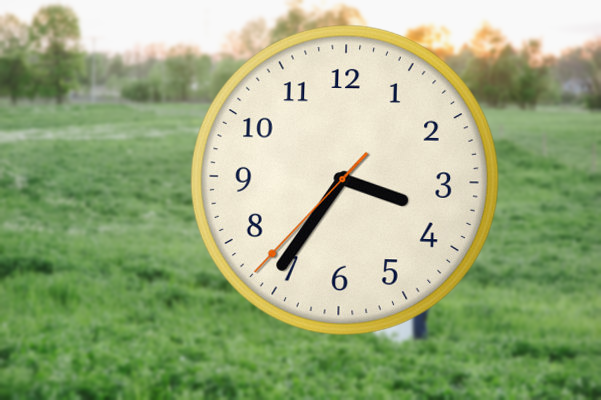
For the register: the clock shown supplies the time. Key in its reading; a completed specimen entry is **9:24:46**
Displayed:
**3:35:37**
